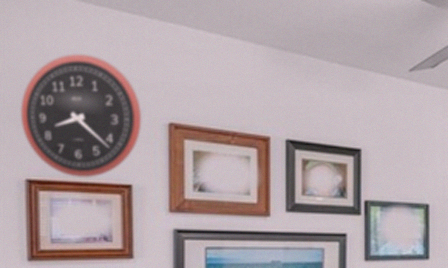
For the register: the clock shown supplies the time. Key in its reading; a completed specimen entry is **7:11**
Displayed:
**8:22**
